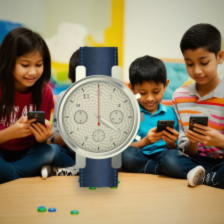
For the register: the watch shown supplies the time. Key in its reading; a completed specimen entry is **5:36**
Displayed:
**4:21**
